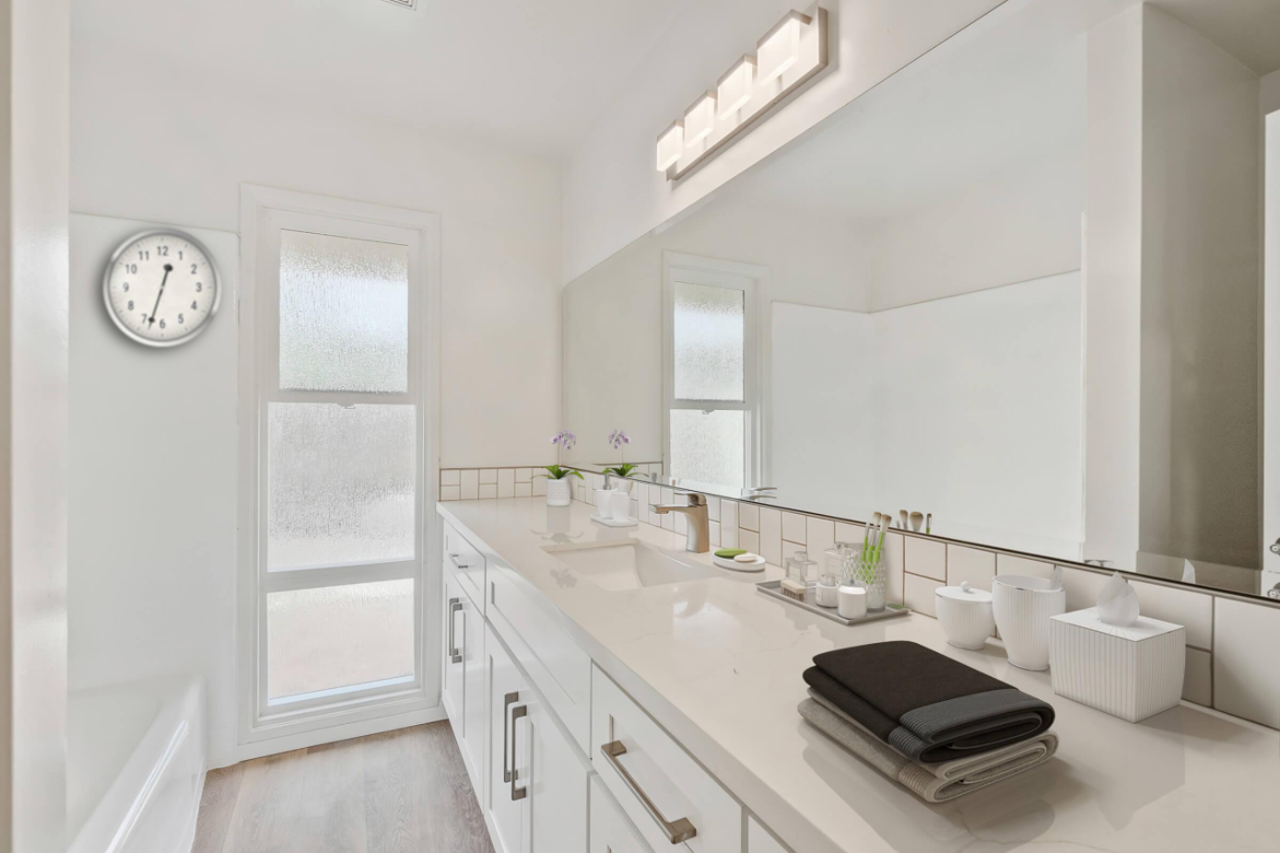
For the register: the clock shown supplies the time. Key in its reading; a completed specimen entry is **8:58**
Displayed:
**12:33**
